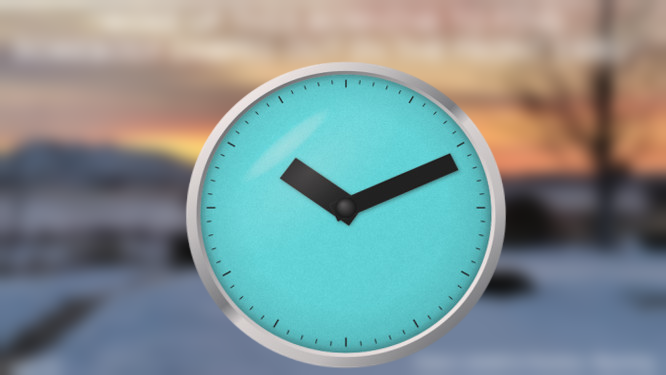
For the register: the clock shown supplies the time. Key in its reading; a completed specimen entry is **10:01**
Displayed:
**10:11**
